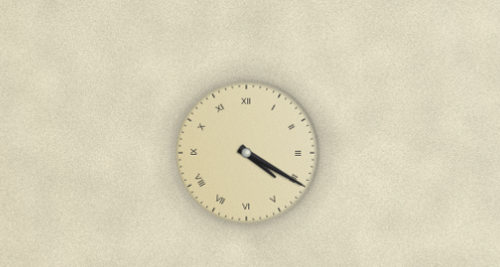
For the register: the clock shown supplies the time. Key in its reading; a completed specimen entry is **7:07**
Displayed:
**4:20**
